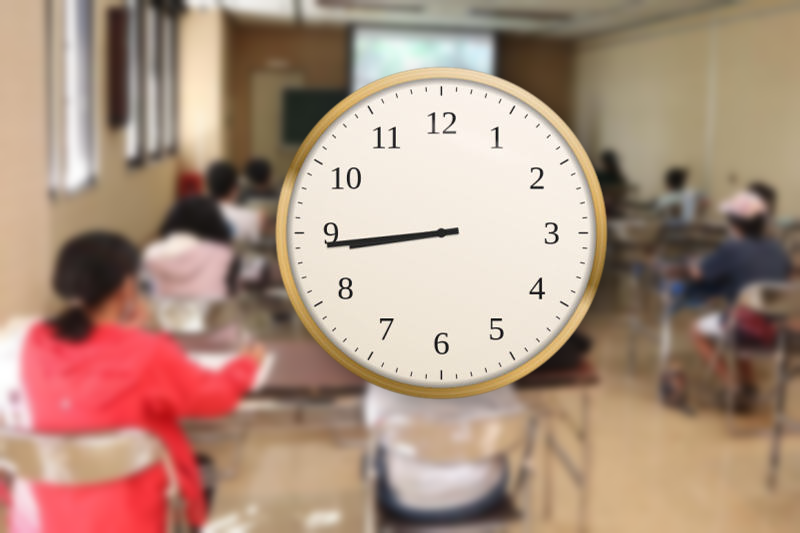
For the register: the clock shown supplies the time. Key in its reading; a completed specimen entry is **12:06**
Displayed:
**8:44**
